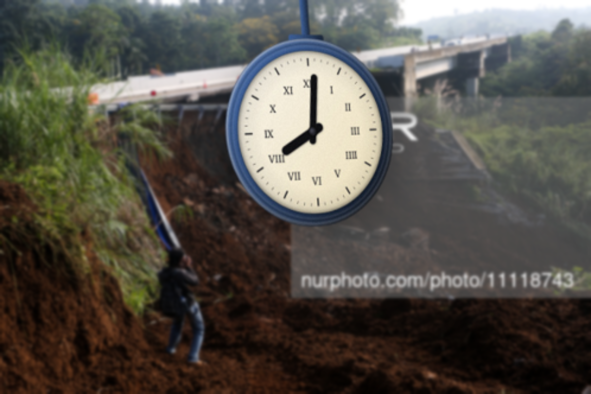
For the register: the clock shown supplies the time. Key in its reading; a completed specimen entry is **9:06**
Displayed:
**8:01**
